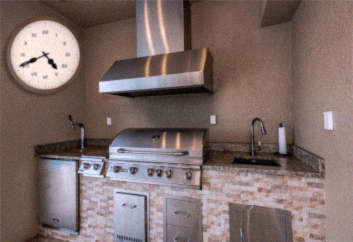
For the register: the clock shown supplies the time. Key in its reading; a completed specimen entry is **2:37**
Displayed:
**4:41**
